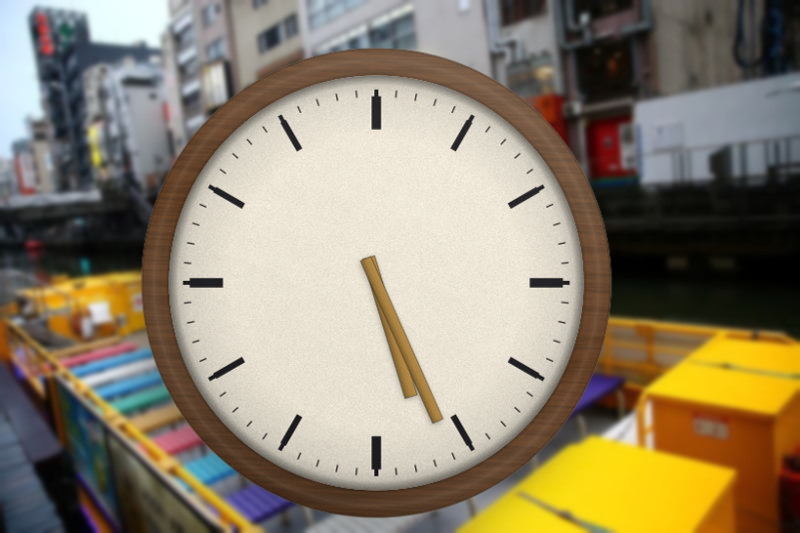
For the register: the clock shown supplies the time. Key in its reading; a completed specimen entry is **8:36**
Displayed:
**5:26**
